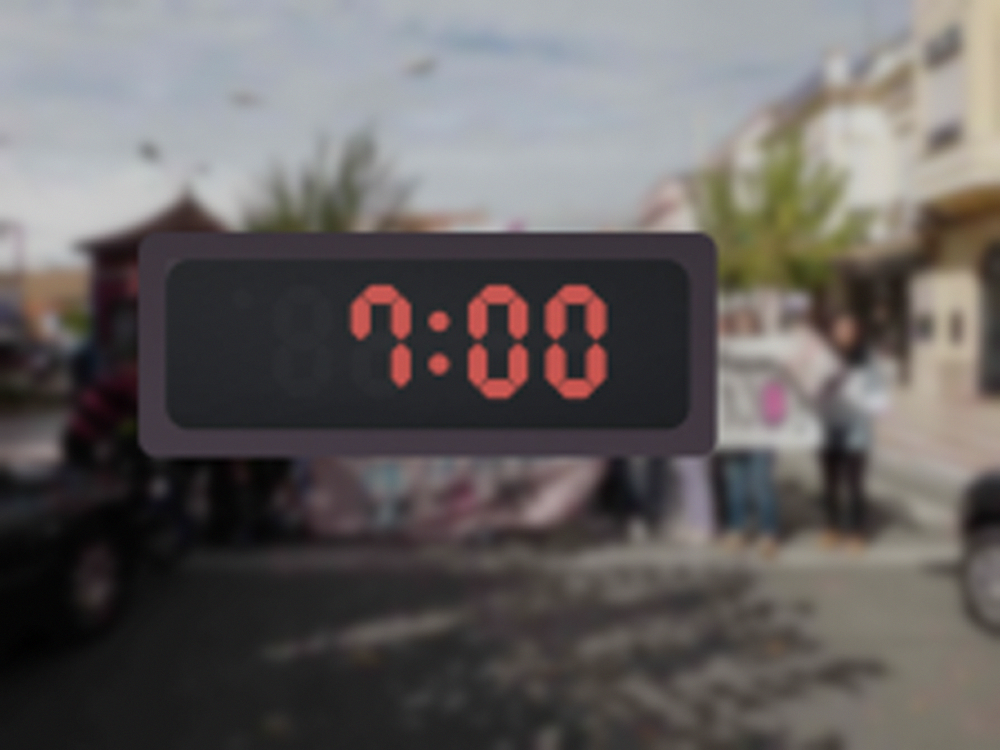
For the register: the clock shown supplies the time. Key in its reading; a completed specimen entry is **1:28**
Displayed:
**7:00**
